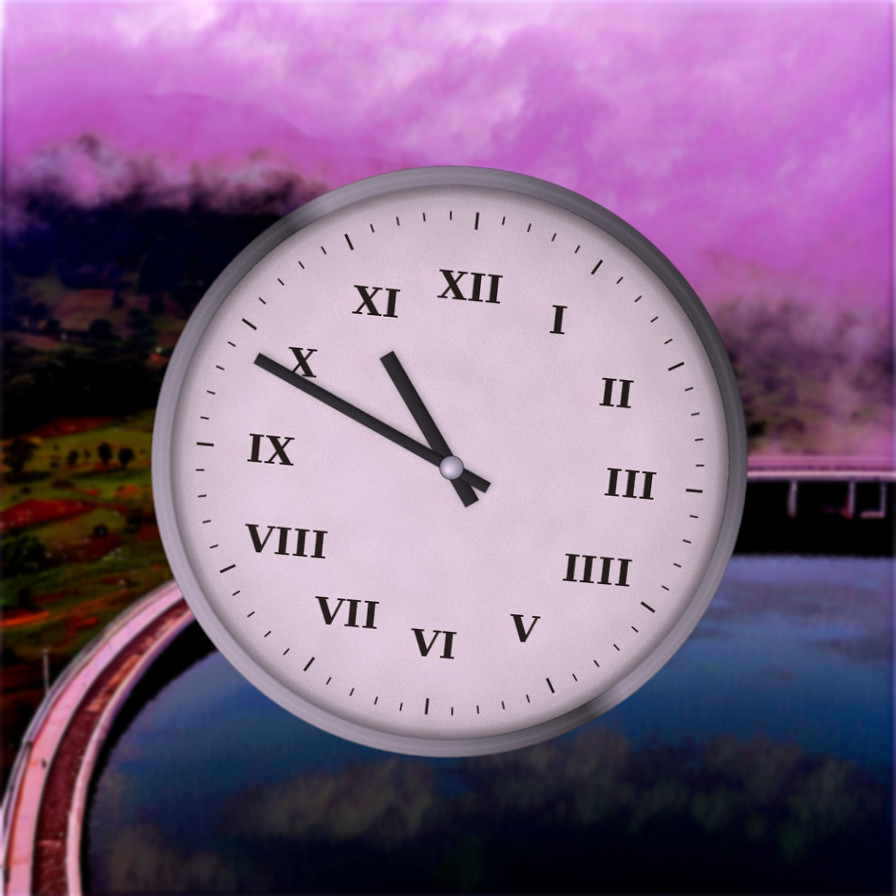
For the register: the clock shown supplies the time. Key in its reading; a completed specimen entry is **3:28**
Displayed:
**10:49**
